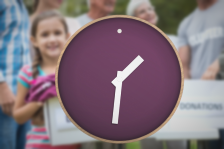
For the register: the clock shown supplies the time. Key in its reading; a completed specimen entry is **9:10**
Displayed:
**1:31**
